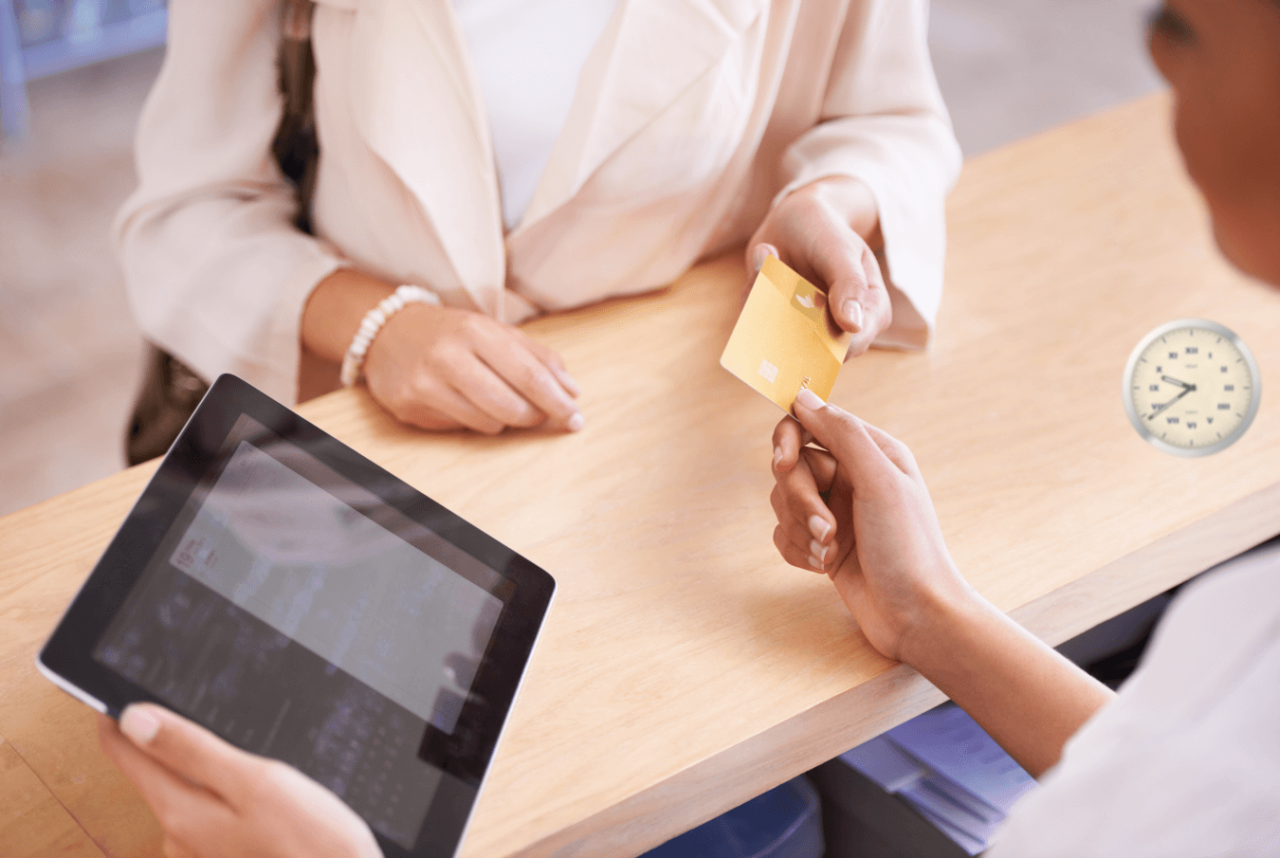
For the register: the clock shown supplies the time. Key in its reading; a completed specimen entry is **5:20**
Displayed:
**9:39**
